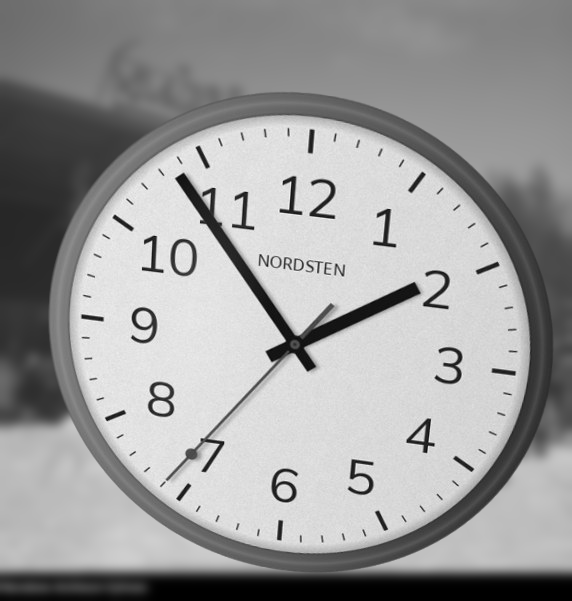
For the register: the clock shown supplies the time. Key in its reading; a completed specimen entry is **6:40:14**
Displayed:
**1:53:36**
